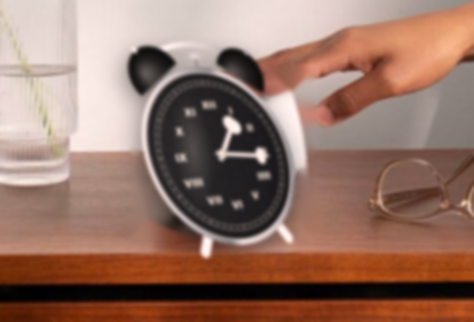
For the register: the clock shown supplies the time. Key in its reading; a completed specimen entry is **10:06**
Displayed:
**1:16**
